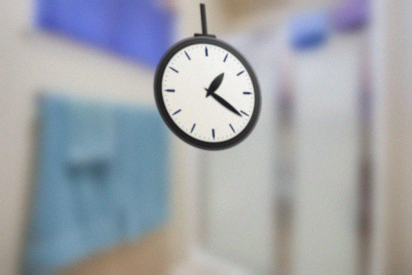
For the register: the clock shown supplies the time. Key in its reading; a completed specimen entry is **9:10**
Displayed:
**1:21**
